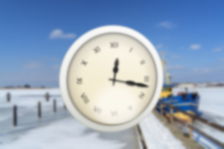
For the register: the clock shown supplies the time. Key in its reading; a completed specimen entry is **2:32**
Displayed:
**12:17**
